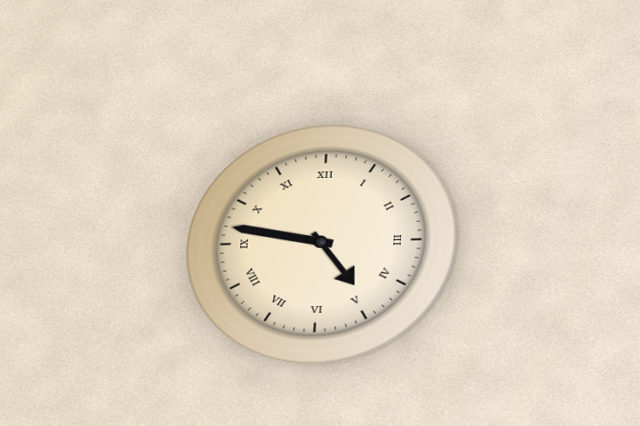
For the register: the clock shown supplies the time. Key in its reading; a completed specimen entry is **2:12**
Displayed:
**4:47**
